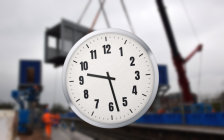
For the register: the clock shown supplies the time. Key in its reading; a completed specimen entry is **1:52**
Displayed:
**9:28**
